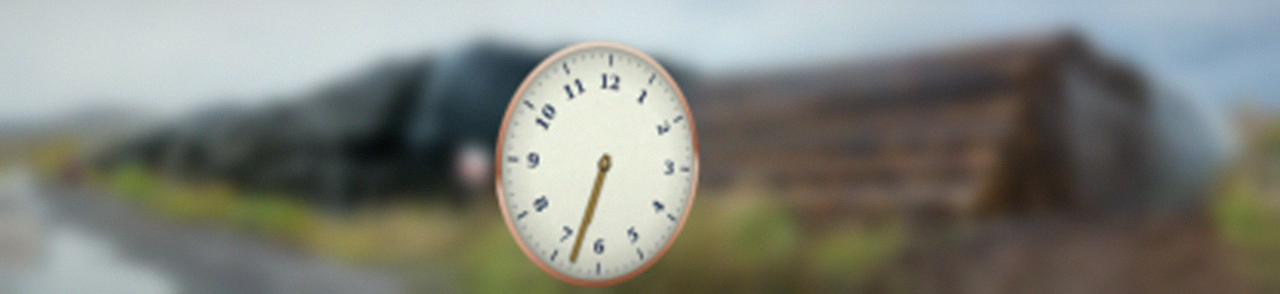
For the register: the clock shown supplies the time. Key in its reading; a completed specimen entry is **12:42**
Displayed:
**6:33**
